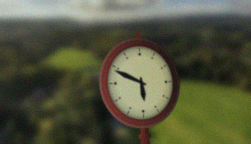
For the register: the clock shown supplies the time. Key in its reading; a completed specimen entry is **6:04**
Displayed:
**5:49**
